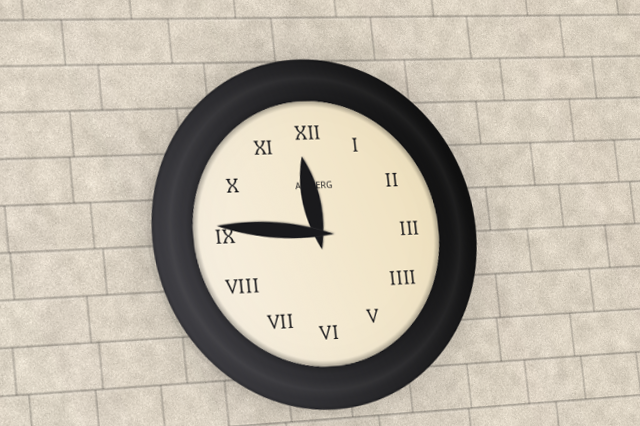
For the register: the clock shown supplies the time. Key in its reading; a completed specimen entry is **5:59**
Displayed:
**11:46**
